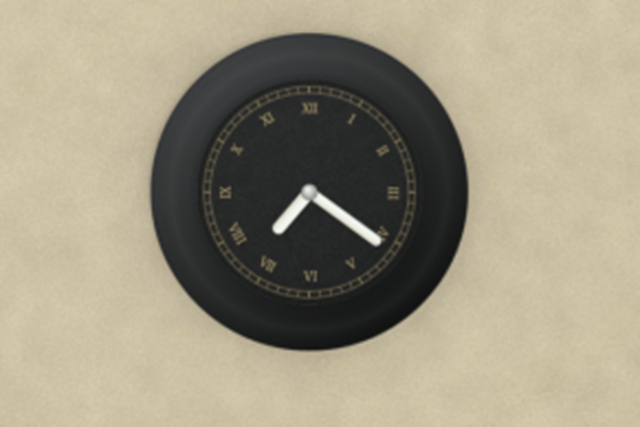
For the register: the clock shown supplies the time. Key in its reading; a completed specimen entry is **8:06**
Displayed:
**7:21**
